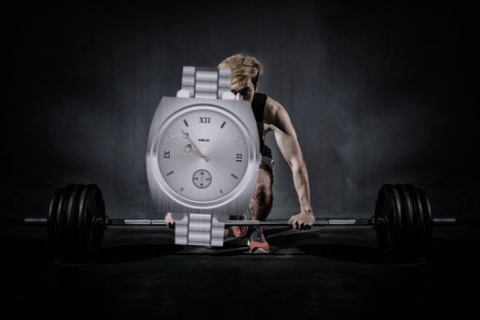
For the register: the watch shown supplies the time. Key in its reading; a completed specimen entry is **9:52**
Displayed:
**9:53**
